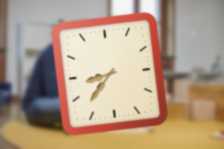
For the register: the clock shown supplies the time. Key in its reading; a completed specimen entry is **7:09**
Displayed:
**8:37**
